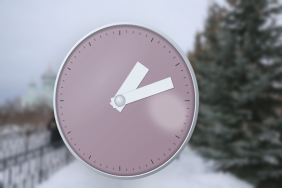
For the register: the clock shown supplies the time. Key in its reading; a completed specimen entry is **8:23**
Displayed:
**1:12**
